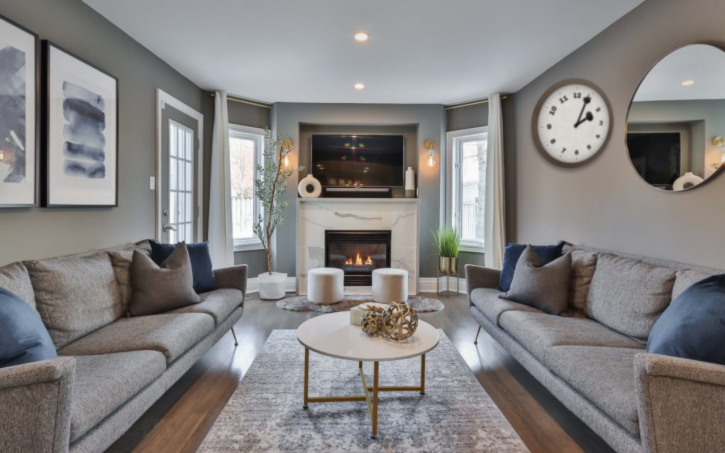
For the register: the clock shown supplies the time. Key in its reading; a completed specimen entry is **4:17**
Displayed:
**2:04**
